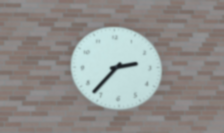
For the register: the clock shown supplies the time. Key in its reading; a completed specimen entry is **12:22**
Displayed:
**2:37**
